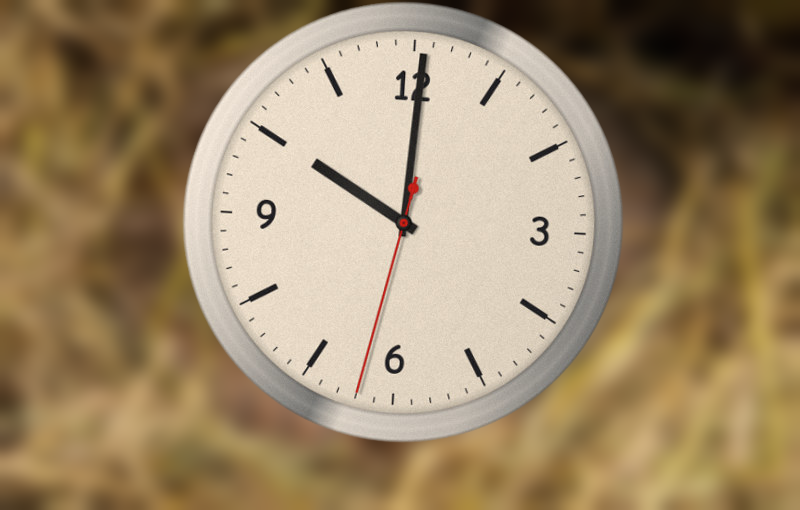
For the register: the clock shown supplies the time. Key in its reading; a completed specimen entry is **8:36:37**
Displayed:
**10:00:32**
